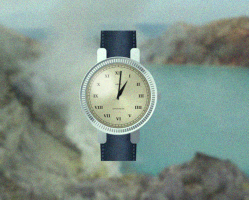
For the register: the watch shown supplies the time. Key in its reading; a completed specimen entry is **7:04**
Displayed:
**1:01**
